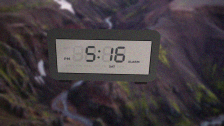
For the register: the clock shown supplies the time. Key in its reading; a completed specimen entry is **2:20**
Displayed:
**5:16**
